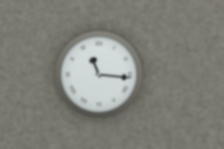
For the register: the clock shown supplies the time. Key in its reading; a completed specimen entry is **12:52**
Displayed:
**11:16**
